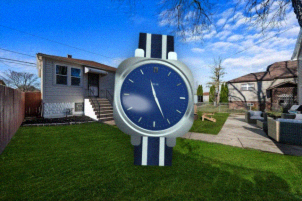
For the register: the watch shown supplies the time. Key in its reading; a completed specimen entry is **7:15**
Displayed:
**11:26**
